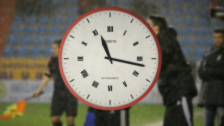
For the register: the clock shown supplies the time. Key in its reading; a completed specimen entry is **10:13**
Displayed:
**11:17**
